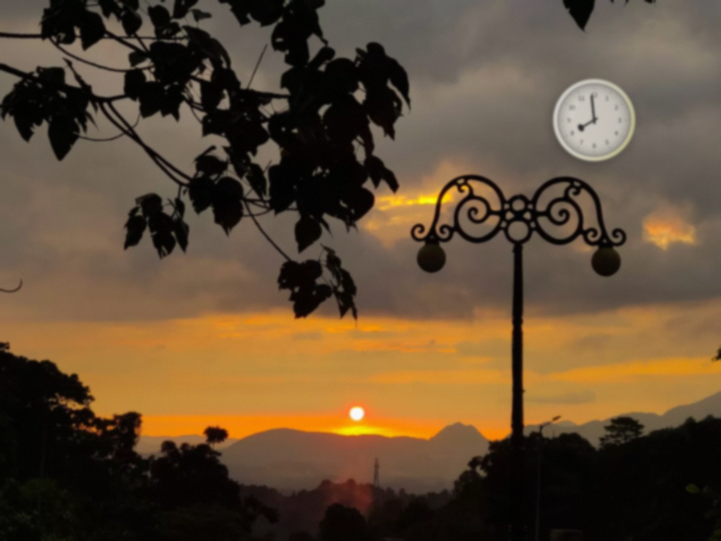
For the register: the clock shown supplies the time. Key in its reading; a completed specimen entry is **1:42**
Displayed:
**7:59**
